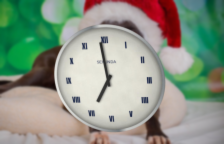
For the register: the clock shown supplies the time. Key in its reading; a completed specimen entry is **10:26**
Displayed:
**6:59**
